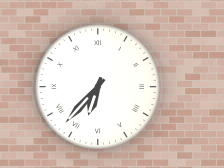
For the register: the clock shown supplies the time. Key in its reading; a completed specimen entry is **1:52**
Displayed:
**6:37**
